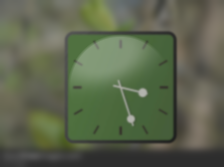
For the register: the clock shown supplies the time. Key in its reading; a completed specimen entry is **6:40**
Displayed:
**3:27**
